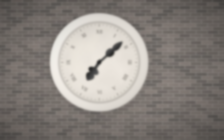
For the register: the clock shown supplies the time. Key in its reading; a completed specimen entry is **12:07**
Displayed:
**7:08**
